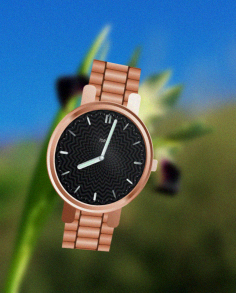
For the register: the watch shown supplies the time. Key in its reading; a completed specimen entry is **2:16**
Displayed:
**8:02**
